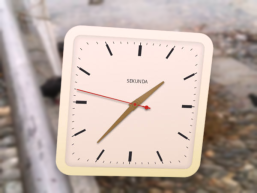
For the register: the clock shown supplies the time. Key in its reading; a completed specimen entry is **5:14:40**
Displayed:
**1:36:47**
